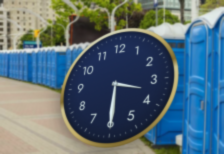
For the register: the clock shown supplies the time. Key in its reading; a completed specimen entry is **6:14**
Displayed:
**3:30**
